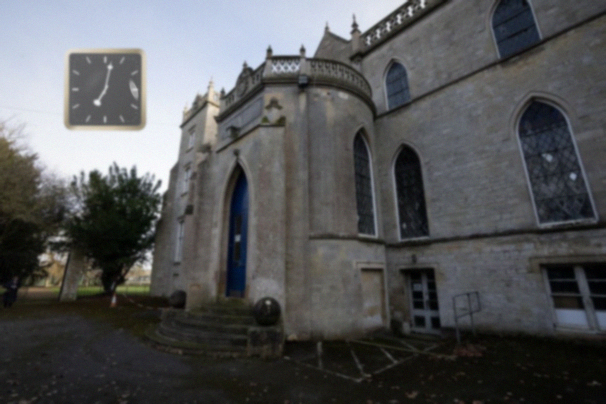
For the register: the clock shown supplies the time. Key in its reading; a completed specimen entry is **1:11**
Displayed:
**7:02**
